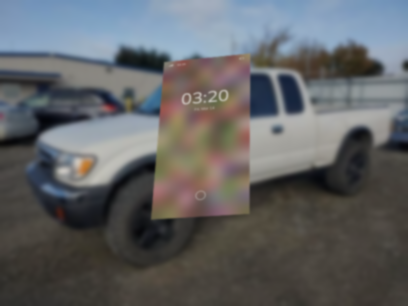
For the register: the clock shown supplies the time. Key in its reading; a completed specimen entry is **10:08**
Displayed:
**3:20**
